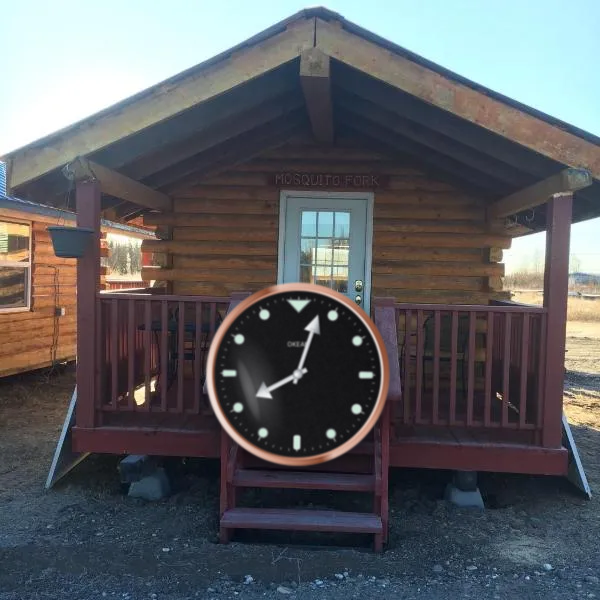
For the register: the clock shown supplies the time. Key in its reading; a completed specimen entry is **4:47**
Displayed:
**8:03**
